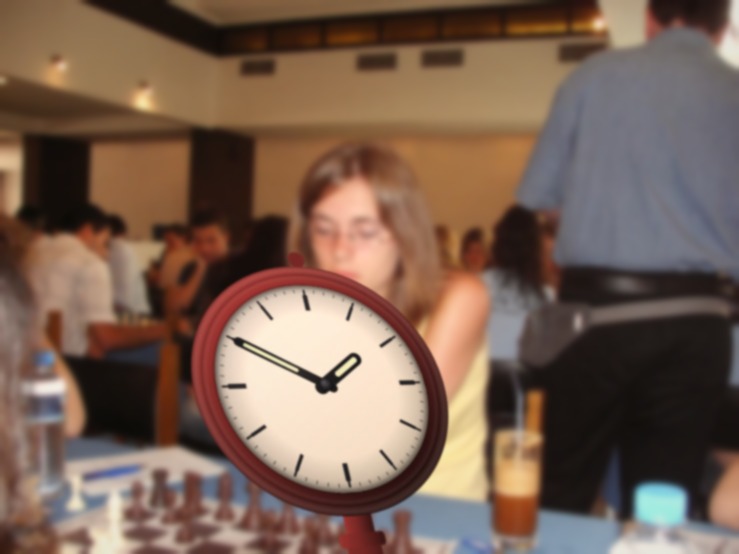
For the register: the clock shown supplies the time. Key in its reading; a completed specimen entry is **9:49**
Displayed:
**1:50**
